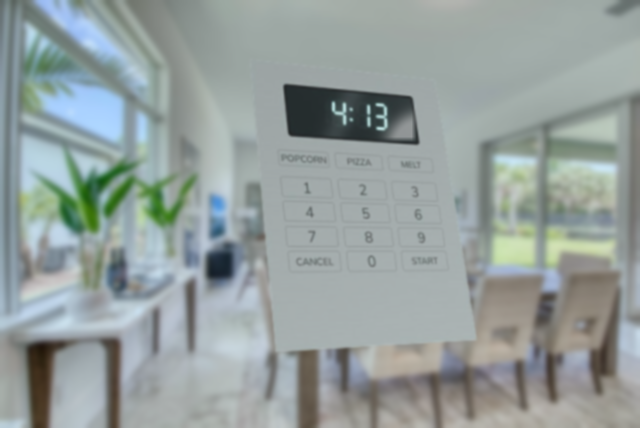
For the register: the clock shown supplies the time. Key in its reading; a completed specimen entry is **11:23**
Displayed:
**4:13**
